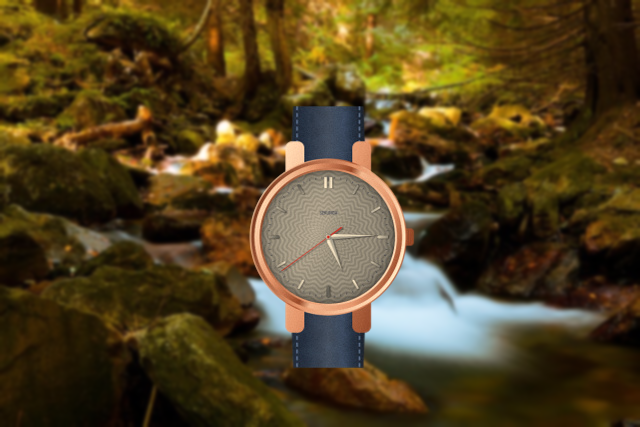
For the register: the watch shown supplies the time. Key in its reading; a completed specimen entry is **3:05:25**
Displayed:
**5:14:39**
